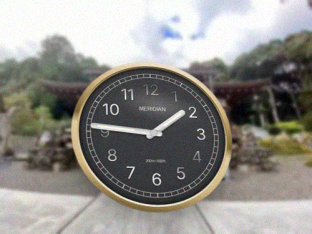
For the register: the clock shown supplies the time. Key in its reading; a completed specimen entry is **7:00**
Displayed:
**1:46**
